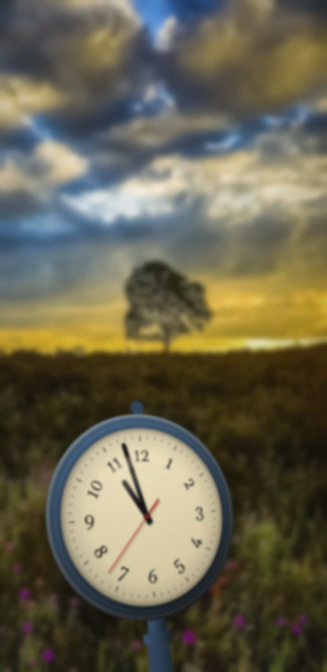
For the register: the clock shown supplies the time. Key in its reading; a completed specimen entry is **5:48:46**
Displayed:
**10:57:37**
